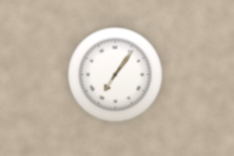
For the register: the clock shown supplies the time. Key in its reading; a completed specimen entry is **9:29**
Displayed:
**7:06**
